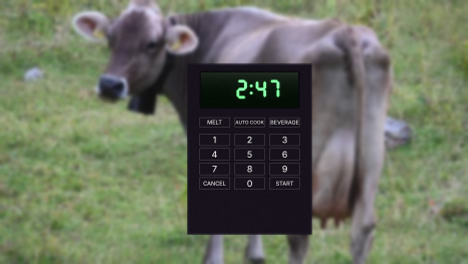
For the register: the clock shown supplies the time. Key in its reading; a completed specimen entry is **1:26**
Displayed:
**2:47**
